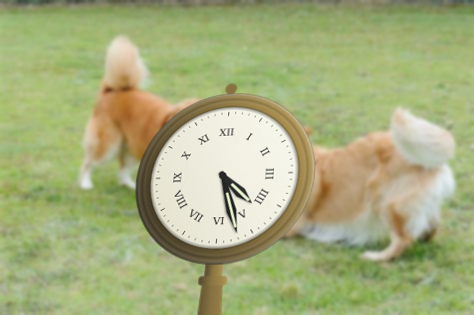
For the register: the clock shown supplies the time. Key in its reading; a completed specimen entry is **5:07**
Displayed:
**4:27**
